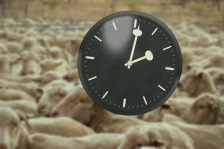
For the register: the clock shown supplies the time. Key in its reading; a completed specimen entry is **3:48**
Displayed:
**2:01**
